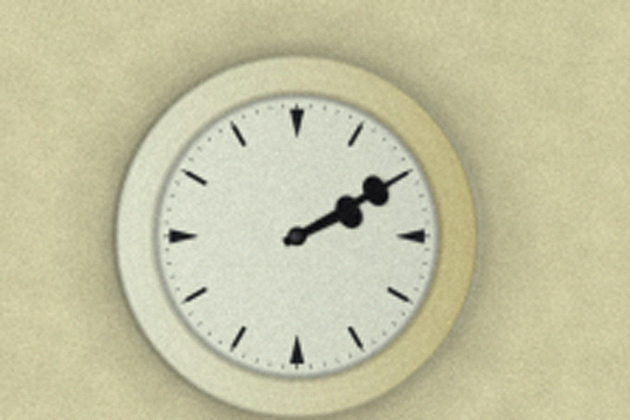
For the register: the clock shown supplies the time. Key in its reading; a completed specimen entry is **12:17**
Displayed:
**2:10**
